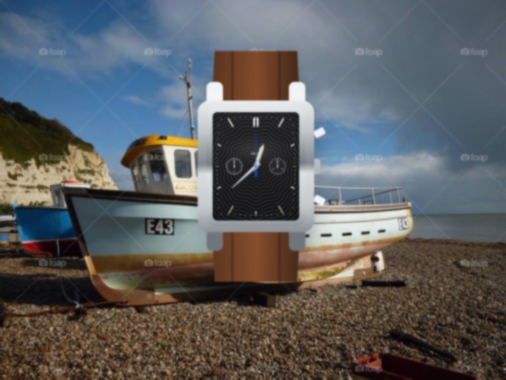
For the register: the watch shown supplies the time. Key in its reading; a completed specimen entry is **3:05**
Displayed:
**12:38**
